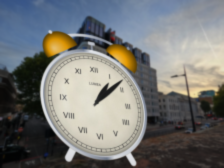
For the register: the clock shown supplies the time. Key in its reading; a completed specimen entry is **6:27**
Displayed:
**1:08**
